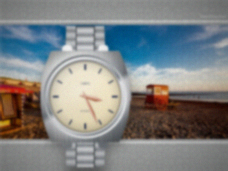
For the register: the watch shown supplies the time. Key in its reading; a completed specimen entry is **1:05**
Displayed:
**3:26**
